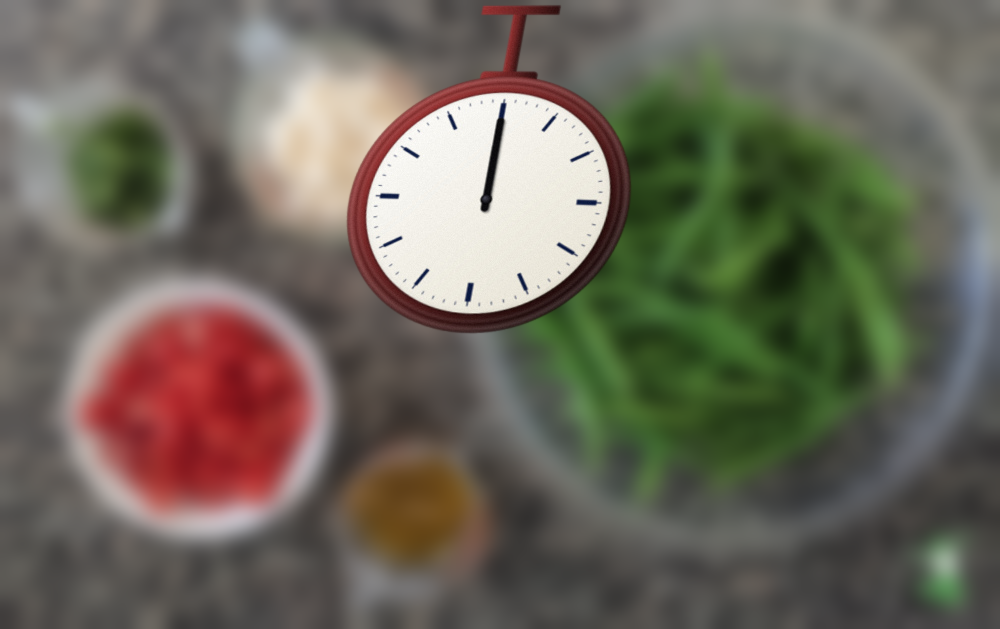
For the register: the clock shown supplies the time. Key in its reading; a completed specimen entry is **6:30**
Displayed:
**12:00**
